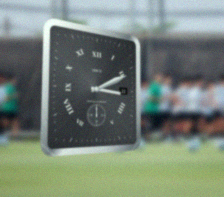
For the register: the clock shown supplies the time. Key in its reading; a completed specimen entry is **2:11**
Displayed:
**3:11**
